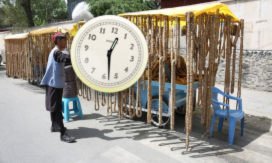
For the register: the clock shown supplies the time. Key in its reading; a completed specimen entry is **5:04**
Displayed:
**12:28**
